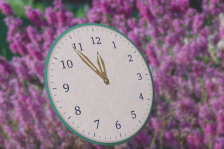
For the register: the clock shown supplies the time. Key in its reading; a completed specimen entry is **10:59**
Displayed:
**11:54**
